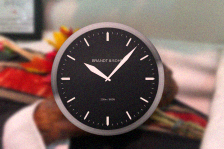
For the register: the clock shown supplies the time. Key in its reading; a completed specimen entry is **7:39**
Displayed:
**10:07**
